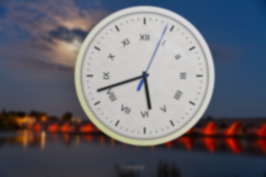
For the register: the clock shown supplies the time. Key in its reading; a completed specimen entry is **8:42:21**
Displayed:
**5:42:04**
